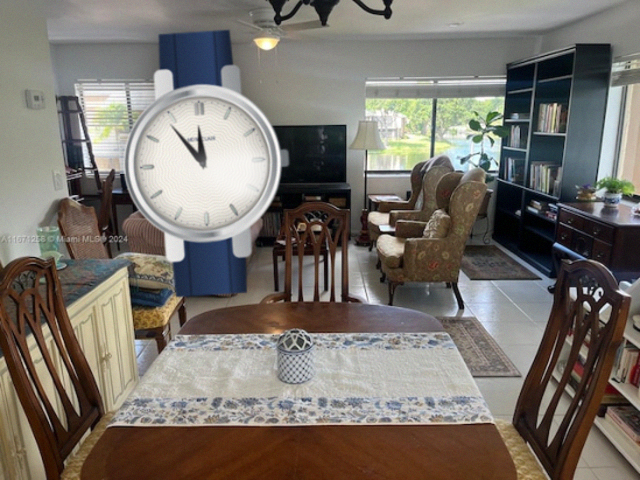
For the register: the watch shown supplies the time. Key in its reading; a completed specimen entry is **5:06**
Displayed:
**11:54**
